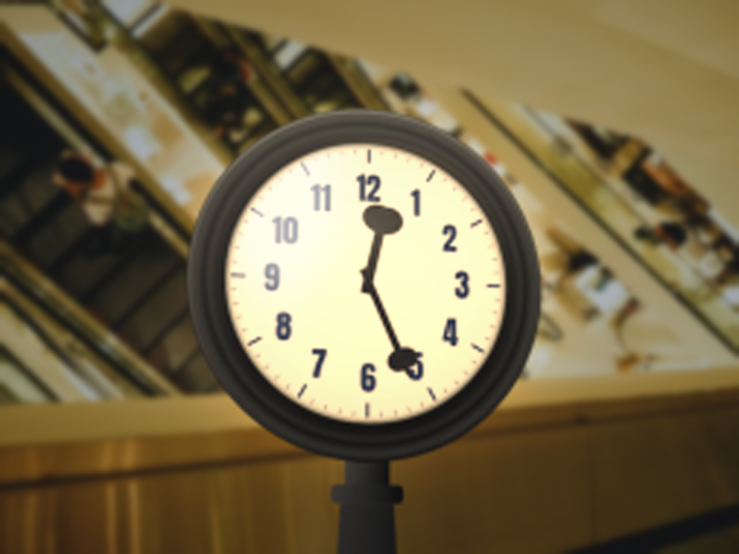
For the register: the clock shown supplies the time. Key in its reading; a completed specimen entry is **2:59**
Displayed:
**12:26**
